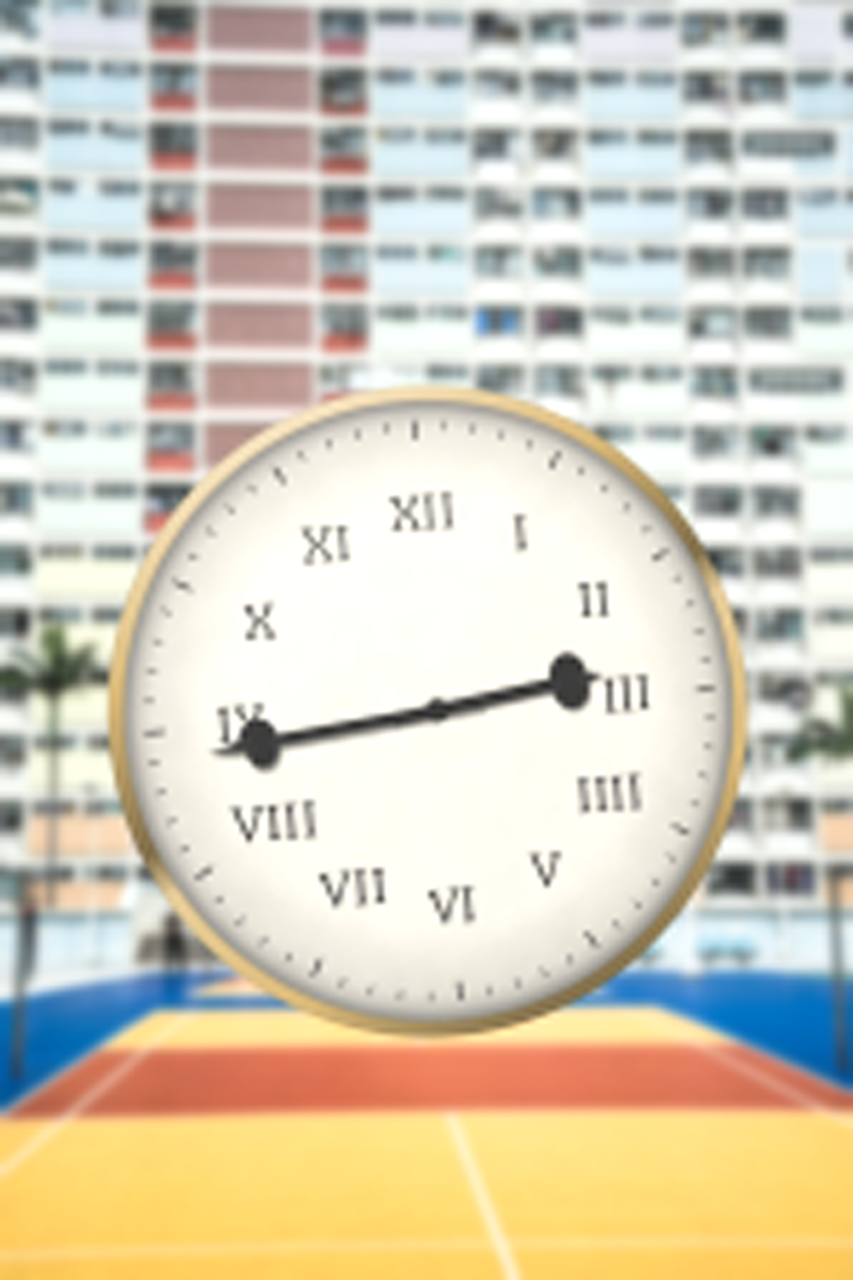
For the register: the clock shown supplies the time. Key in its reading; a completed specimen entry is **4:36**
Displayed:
**2:44**
